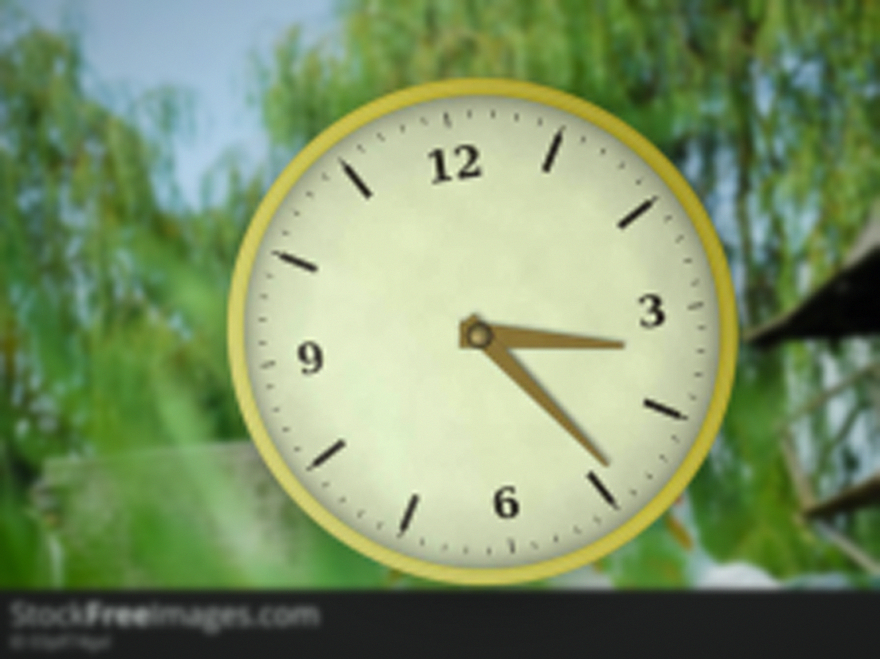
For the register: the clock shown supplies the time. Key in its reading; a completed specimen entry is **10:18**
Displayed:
**3:24**
